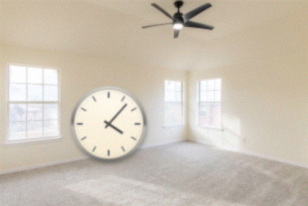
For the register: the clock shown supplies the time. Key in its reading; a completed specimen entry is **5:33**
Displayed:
**4:07**
